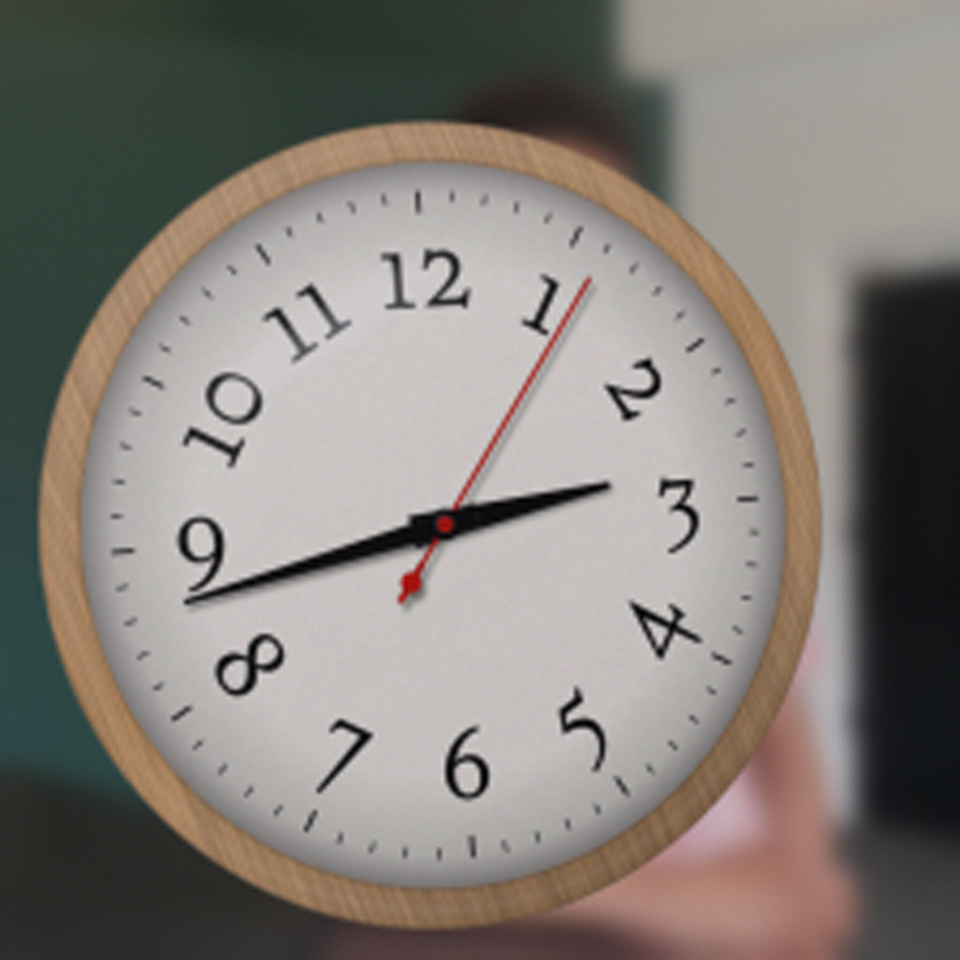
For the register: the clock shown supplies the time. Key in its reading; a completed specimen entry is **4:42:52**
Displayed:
**2:43:06**
